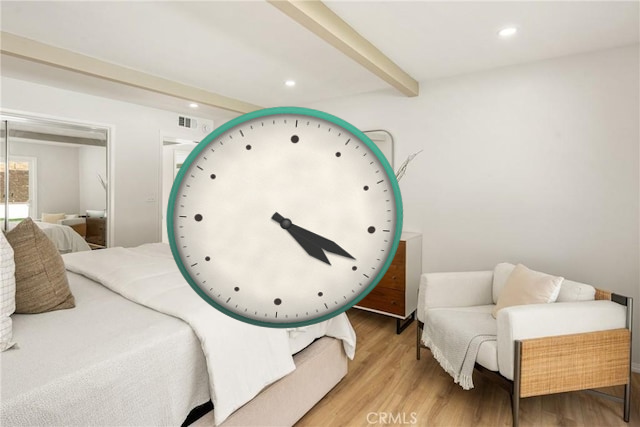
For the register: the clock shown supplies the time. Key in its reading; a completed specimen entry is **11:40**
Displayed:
**4:19**
